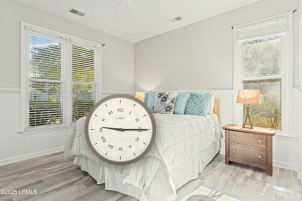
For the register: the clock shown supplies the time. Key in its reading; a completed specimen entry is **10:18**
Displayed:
**9:15**
